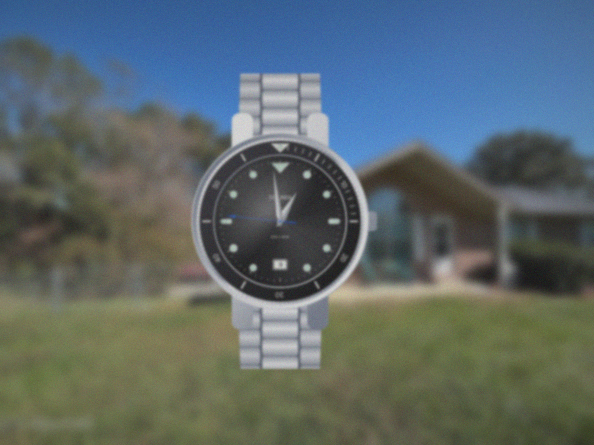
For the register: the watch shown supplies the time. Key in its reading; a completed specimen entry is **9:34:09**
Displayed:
**12:58:46**
